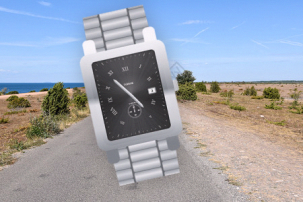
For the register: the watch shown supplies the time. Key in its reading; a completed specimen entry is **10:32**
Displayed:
**4:54**
